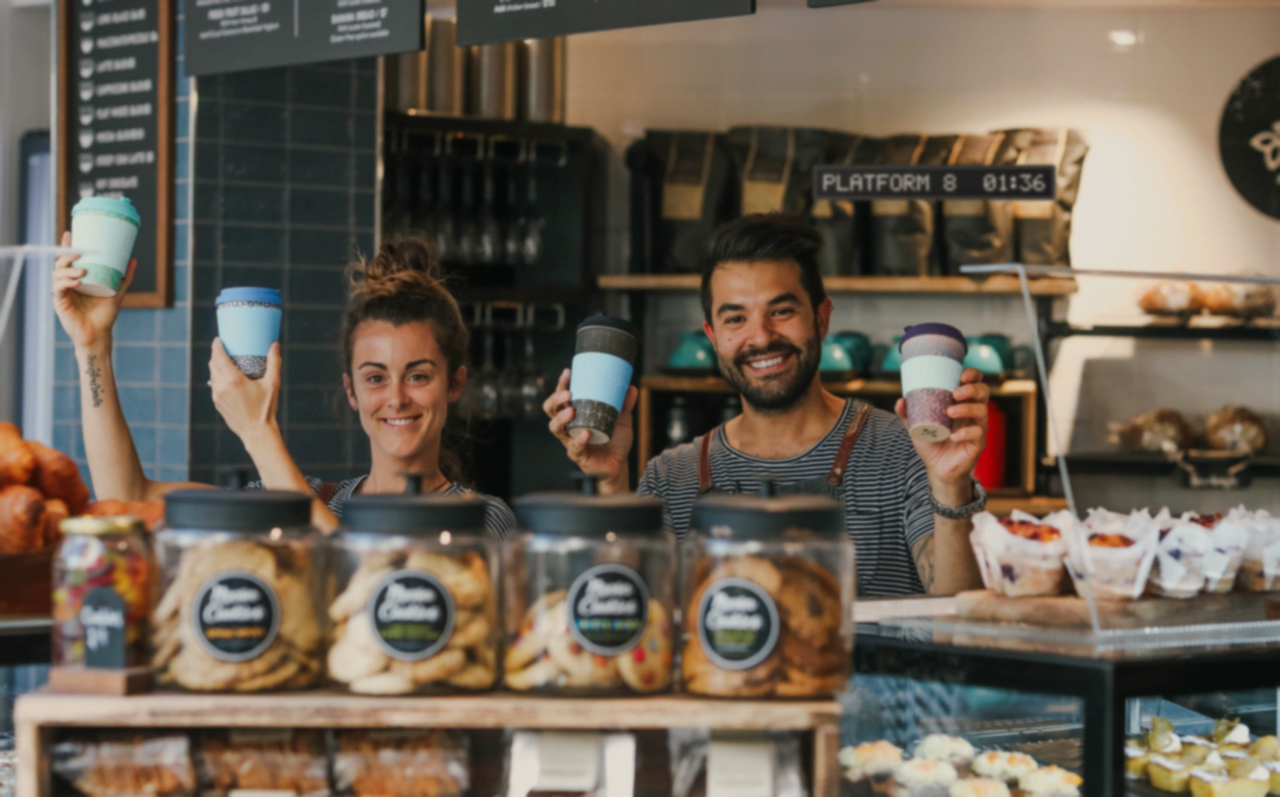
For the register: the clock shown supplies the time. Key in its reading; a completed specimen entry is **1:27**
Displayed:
**1:36**
